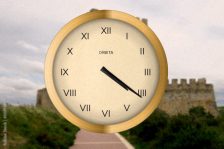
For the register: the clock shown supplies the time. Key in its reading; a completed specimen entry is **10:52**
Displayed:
**4:21**
